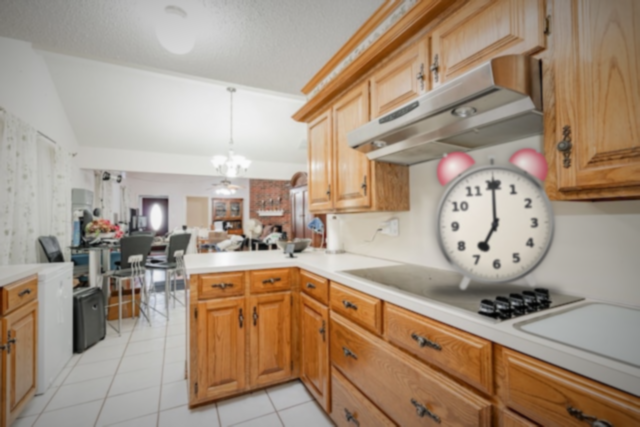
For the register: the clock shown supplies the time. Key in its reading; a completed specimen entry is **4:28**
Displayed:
**7:00**
